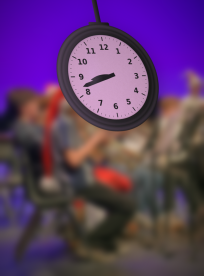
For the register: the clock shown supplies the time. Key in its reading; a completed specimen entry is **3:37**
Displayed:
**8:42**
